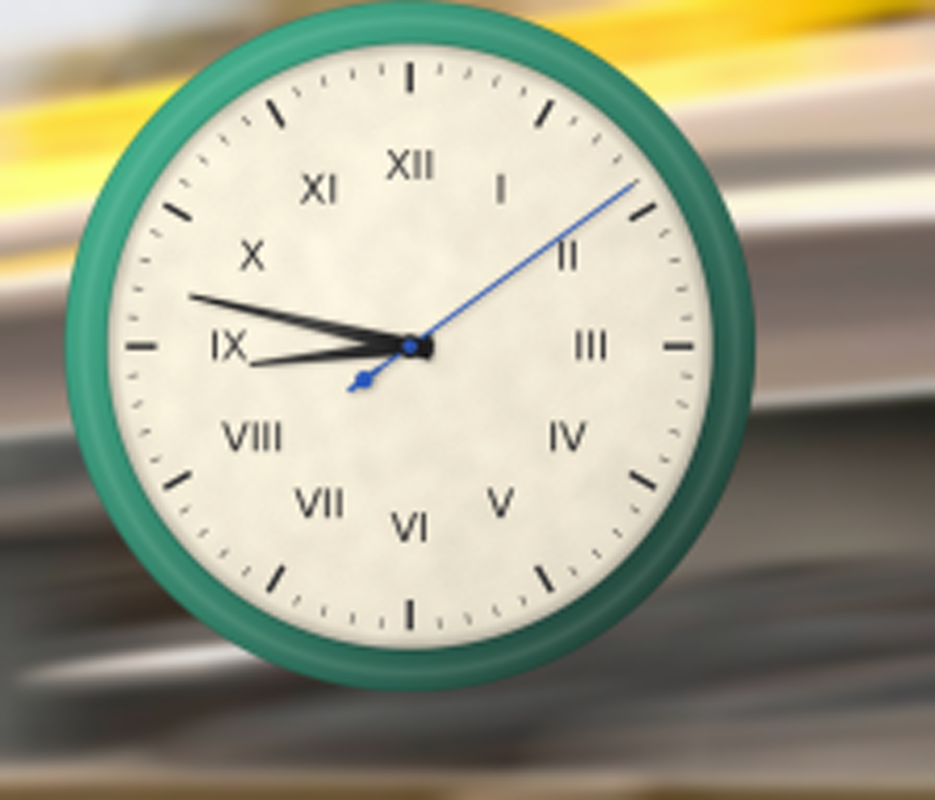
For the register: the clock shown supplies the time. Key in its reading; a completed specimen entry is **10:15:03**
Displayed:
**8:47:09**
